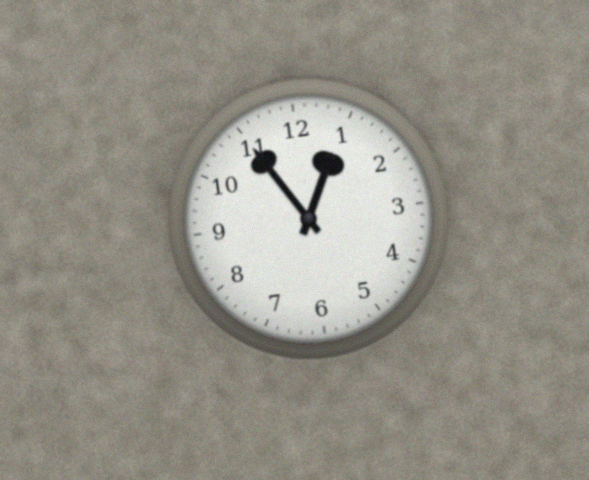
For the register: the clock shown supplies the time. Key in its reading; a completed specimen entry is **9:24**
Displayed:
**12:55**
